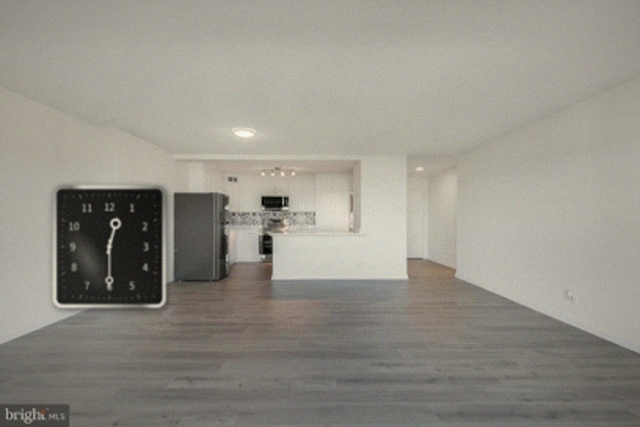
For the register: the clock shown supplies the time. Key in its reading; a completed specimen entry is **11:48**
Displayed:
**12:30**
